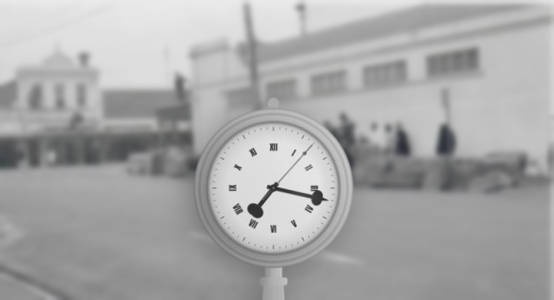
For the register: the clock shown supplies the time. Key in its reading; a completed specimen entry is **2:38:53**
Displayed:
**7:17:07**
